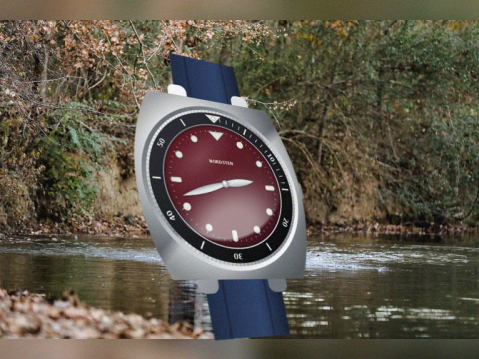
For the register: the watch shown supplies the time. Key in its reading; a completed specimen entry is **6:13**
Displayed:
**2:42**
